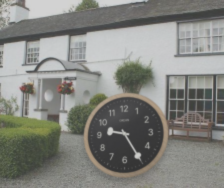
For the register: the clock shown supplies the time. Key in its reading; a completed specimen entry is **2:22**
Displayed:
**9:25**
